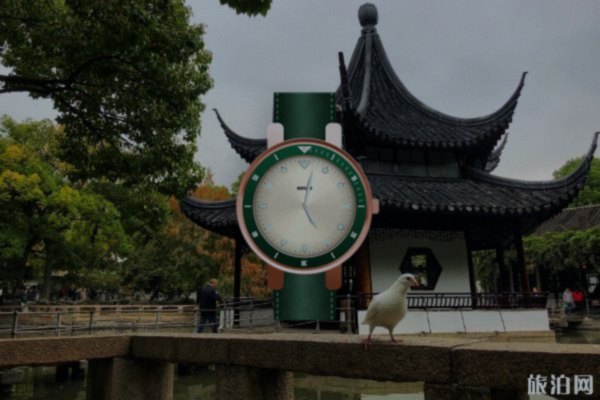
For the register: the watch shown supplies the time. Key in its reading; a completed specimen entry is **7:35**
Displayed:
**5:02**
